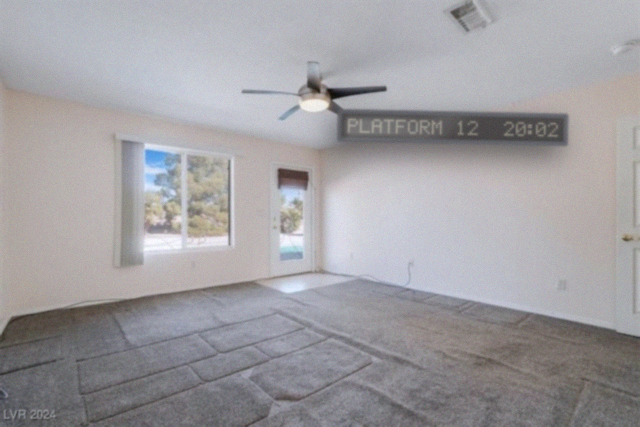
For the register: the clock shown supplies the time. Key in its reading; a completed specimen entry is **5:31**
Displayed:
**20:02**
